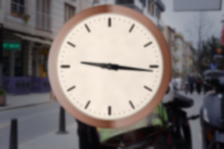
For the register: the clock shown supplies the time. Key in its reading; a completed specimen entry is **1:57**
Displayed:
**9:16**
